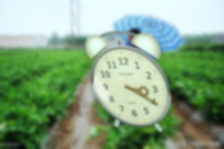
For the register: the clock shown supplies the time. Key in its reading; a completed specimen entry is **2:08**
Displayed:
**3:20**
